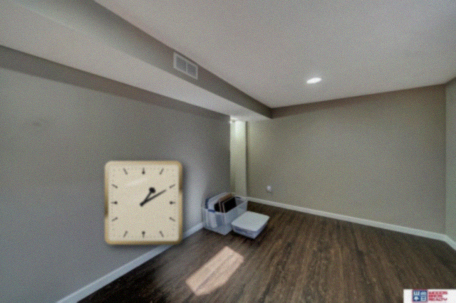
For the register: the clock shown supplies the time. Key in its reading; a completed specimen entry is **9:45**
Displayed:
**1:10**
